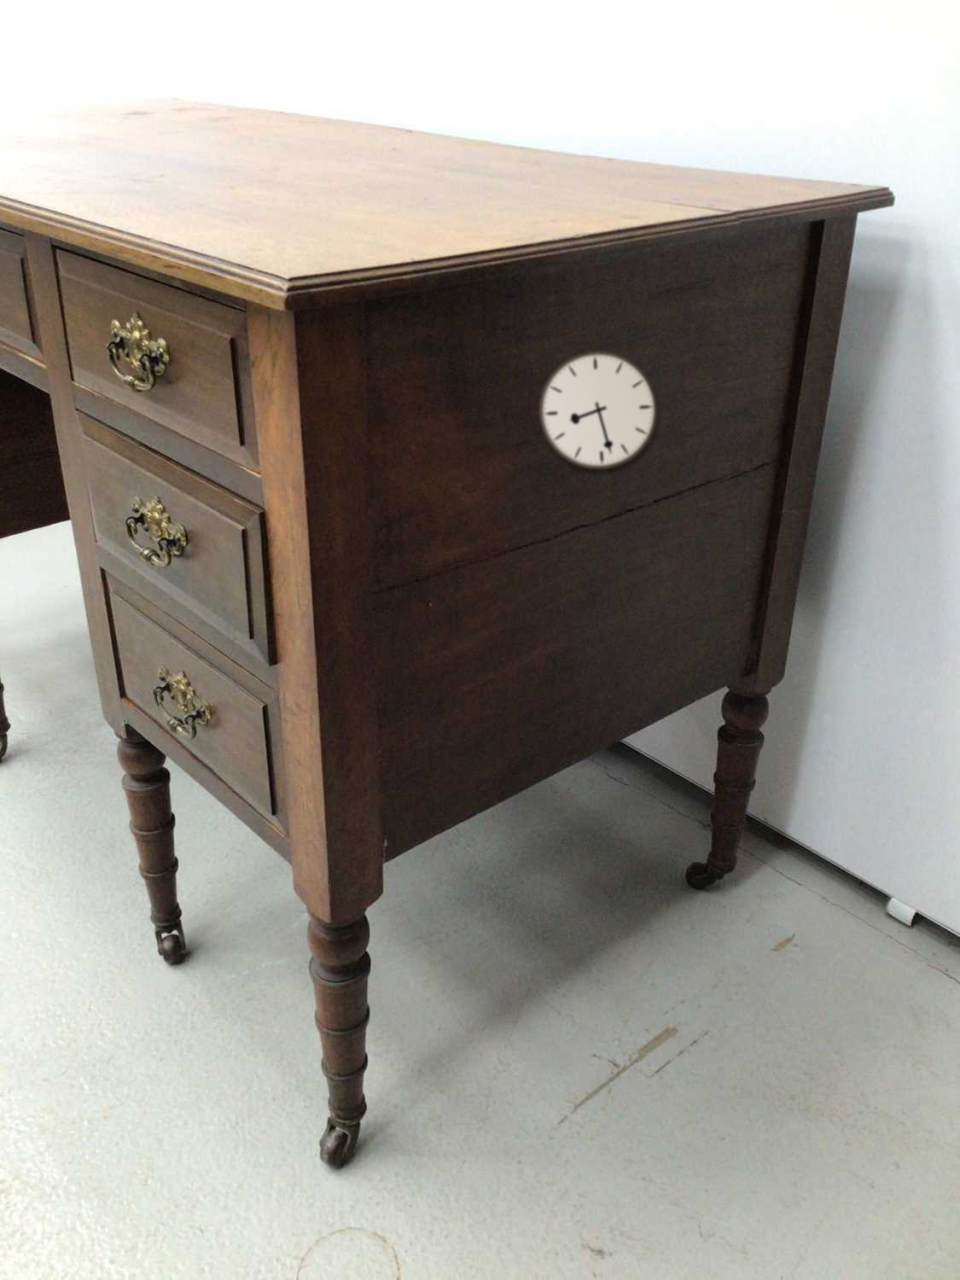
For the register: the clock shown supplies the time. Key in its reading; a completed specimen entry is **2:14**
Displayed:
**8:28**
